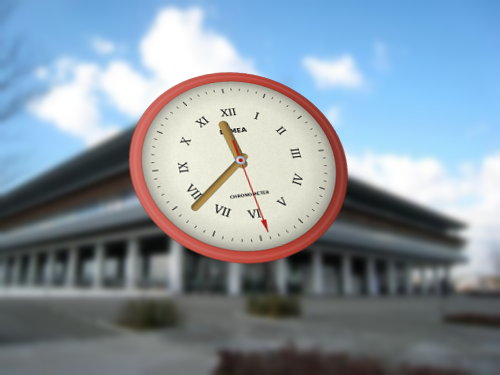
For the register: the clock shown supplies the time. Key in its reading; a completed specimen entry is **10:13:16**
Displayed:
**11:38:29**
